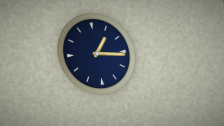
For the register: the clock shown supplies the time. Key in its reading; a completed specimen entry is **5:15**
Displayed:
**1:16**
